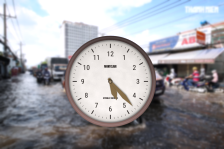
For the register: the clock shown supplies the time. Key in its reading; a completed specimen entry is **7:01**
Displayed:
**5:23**
